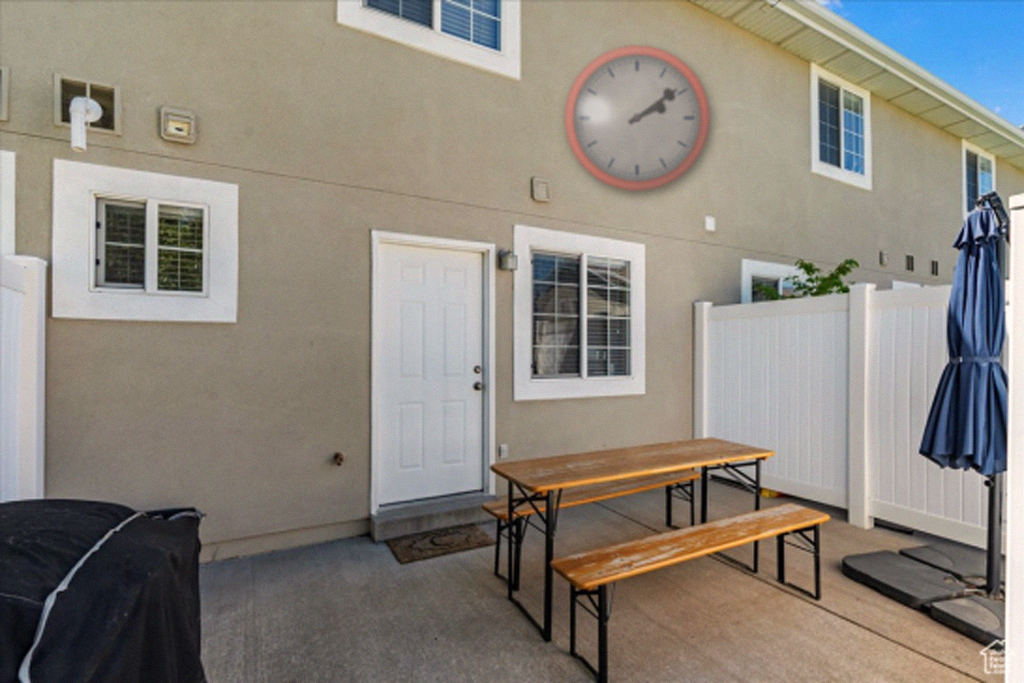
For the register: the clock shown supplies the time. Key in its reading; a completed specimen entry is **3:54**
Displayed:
**2:09**
